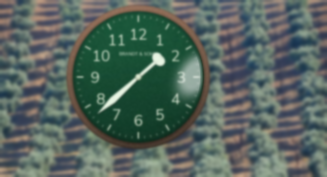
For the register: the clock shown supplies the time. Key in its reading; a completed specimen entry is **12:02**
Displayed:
**1:38**
